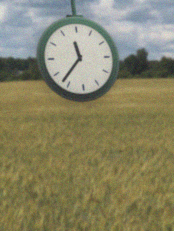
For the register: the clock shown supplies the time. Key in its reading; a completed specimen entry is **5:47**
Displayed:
**11:37**
